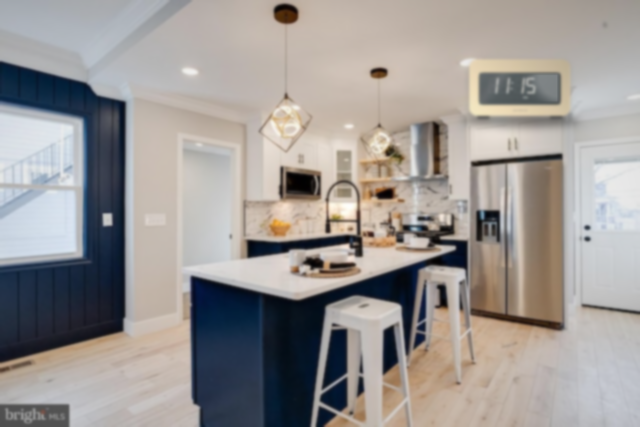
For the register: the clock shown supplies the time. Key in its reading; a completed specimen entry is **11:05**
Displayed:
**11:15**
